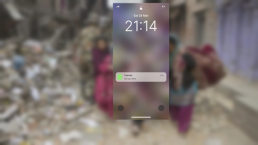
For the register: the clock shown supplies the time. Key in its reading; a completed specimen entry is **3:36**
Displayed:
**21:14**
